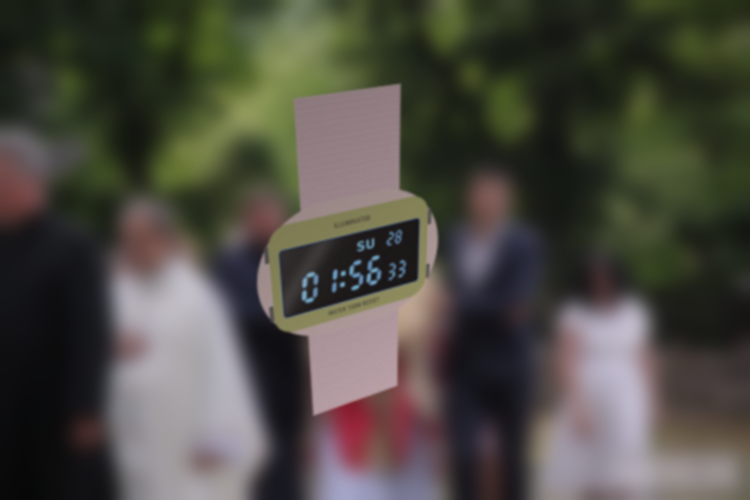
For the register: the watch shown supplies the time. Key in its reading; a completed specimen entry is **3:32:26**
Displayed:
**1:56:33**
